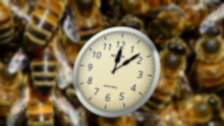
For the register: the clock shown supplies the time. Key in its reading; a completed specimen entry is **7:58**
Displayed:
**12:08**
